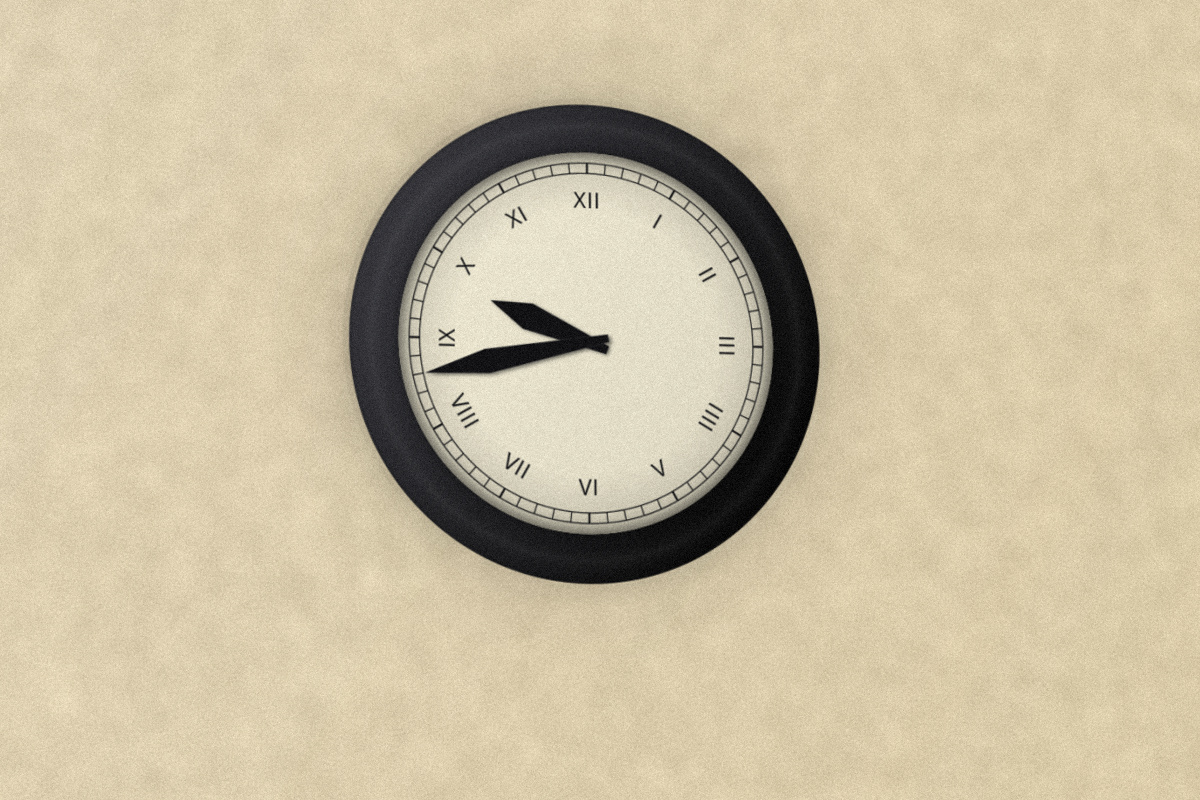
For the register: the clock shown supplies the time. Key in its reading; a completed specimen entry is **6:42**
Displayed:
**9:43**
